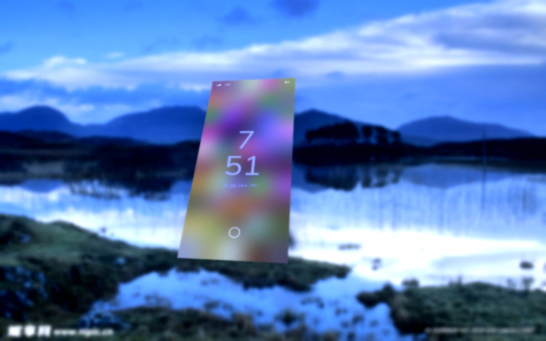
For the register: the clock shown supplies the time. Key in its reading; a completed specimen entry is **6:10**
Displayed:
**7:51**
